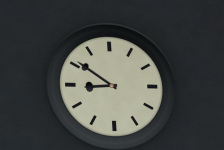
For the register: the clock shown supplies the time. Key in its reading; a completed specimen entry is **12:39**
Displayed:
**8:51**
